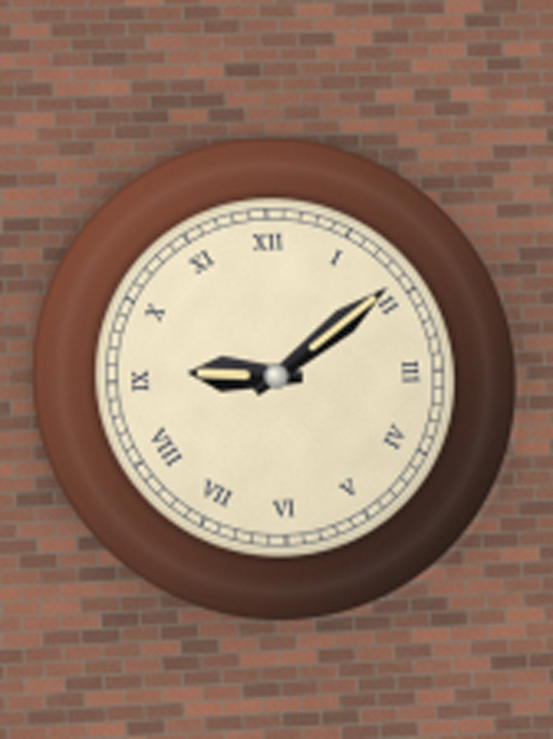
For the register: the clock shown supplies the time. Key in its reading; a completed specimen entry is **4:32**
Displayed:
**9:09**
